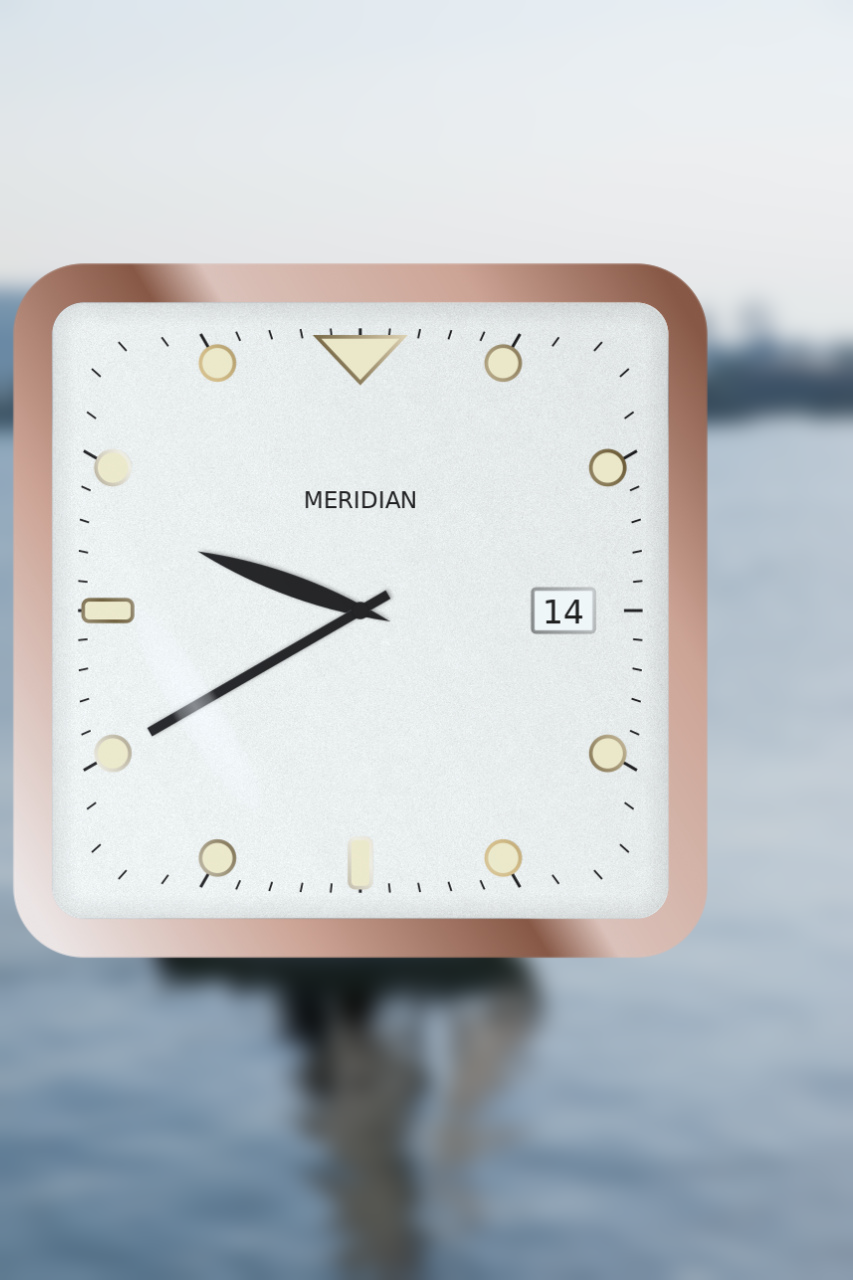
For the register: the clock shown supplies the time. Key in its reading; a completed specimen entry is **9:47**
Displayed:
**9:40**
